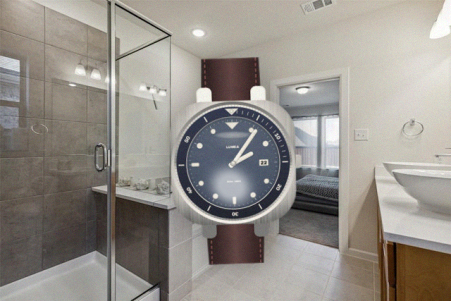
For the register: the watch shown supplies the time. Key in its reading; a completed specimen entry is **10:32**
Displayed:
**2:06**
